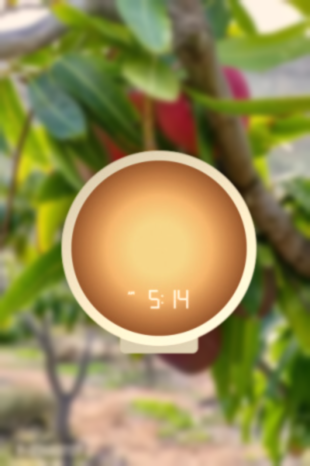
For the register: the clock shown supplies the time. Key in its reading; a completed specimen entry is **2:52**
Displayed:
**5:14**
